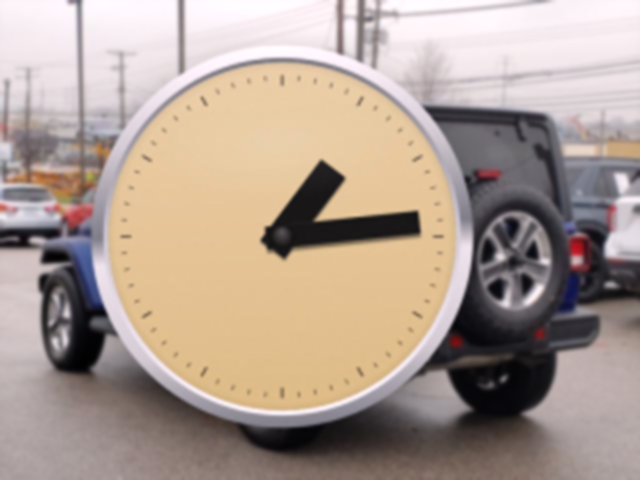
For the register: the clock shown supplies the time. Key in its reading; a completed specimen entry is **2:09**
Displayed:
**1:14**
